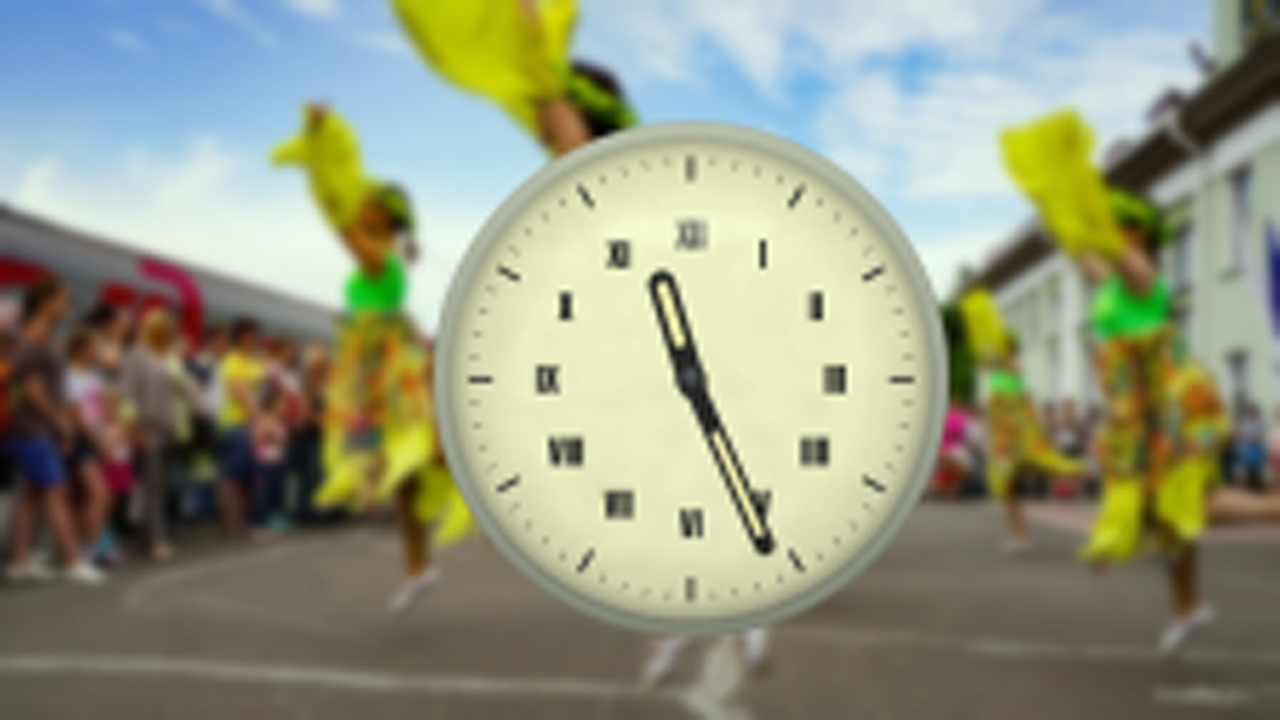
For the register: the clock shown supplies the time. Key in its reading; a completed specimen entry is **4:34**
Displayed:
**11:26**
